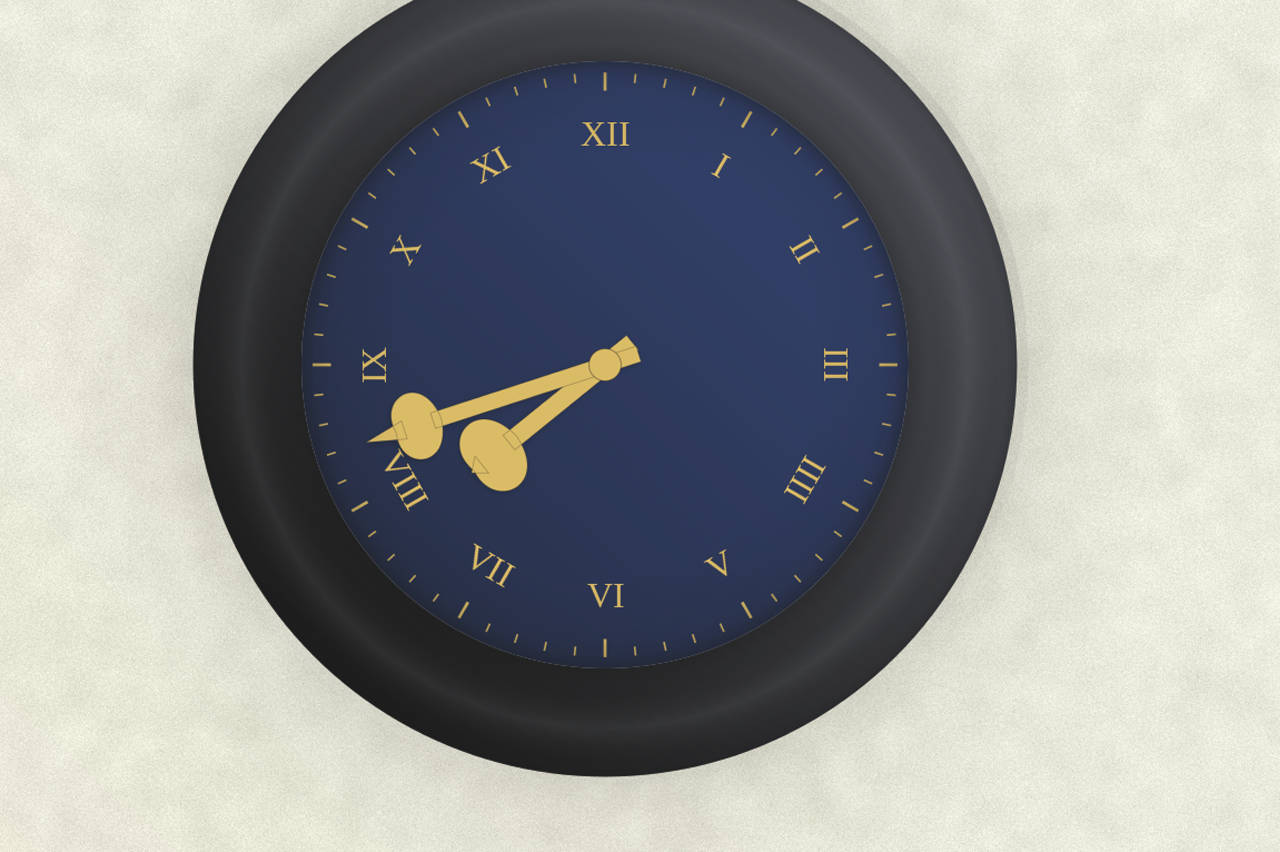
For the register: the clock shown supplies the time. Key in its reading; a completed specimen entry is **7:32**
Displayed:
**7:42**
